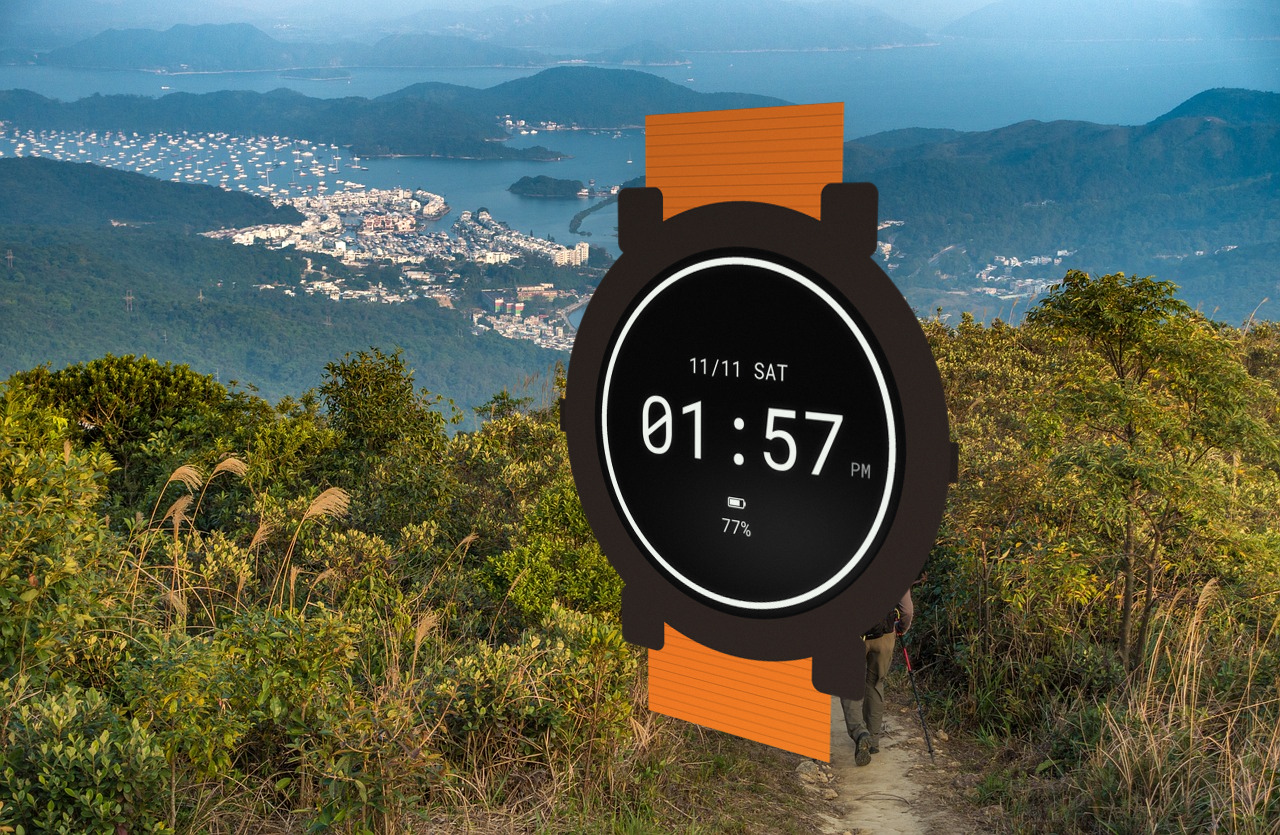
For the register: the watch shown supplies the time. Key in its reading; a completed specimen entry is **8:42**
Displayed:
**1:57**
